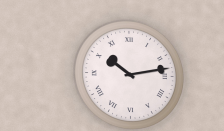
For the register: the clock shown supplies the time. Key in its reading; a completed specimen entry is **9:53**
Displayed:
**10:13**
